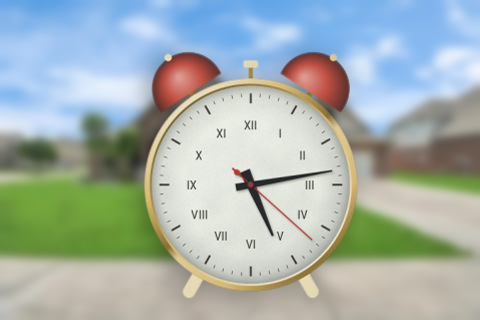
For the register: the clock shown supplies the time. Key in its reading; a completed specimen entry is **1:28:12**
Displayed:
**5:13:22**
